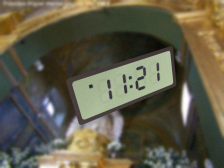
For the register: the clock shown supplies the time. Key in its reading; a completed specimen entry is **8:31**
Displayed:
**11:21**
